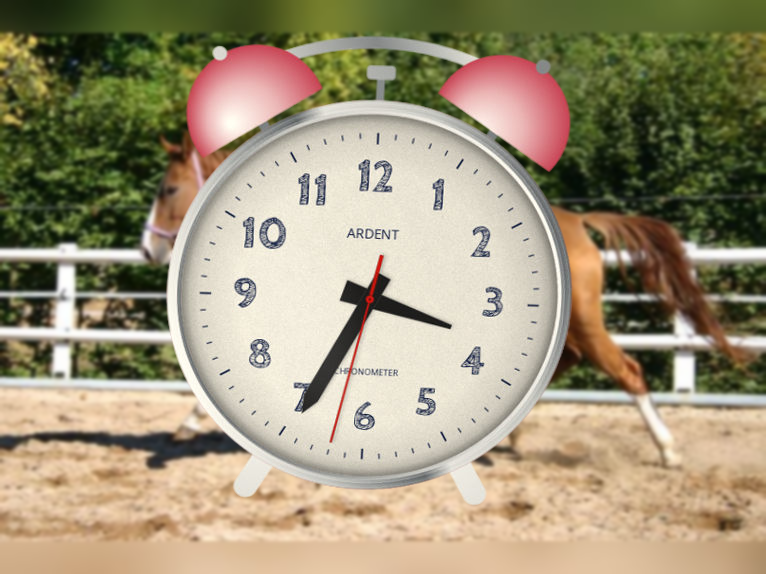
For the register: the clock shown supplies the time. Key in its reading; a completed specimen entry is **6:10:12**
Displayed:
**3:34:32**
